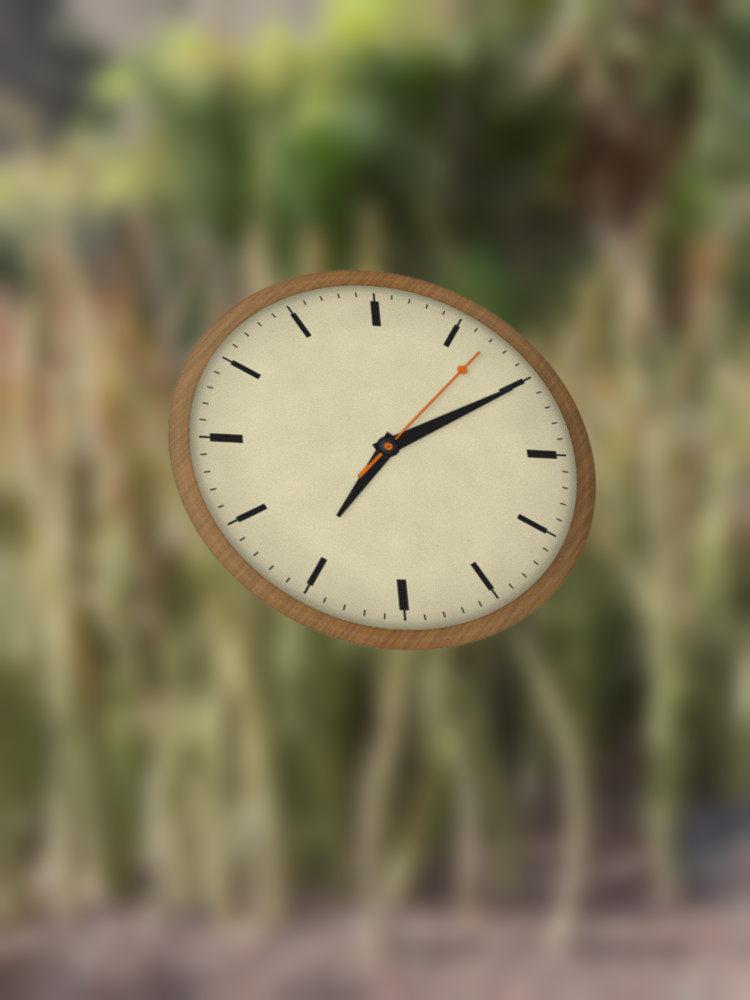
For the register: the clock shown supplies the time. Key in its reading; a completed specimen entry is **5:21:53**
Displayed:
**7:10:07**
